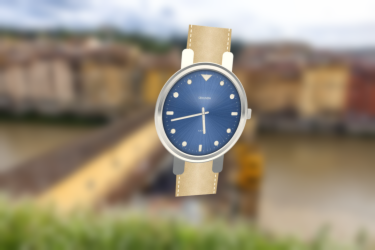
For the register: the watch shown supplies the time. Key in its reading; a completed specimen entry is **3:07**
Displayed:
**5:43**
